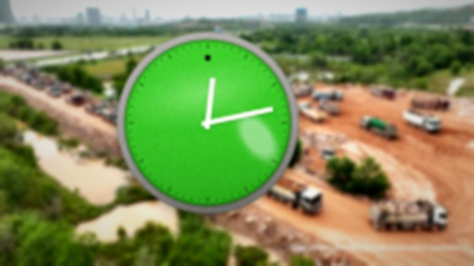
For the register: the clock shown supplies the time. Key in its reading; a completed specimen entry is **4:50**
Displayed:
**12:13**
